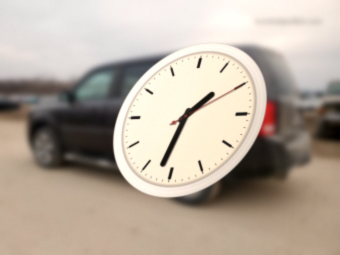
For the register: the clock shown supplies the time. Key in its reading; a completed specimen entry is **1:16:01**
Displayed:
**1:32:10**
